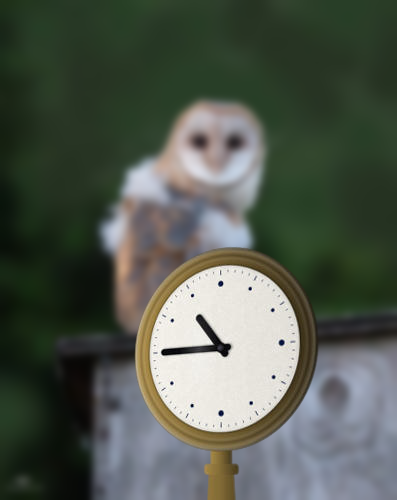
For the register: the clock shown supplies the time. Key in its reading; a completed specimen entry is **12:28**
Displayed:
**10:45**
